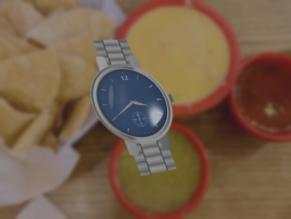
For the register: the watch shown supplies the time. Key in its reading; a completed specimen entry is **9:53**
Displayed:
**3:40**
